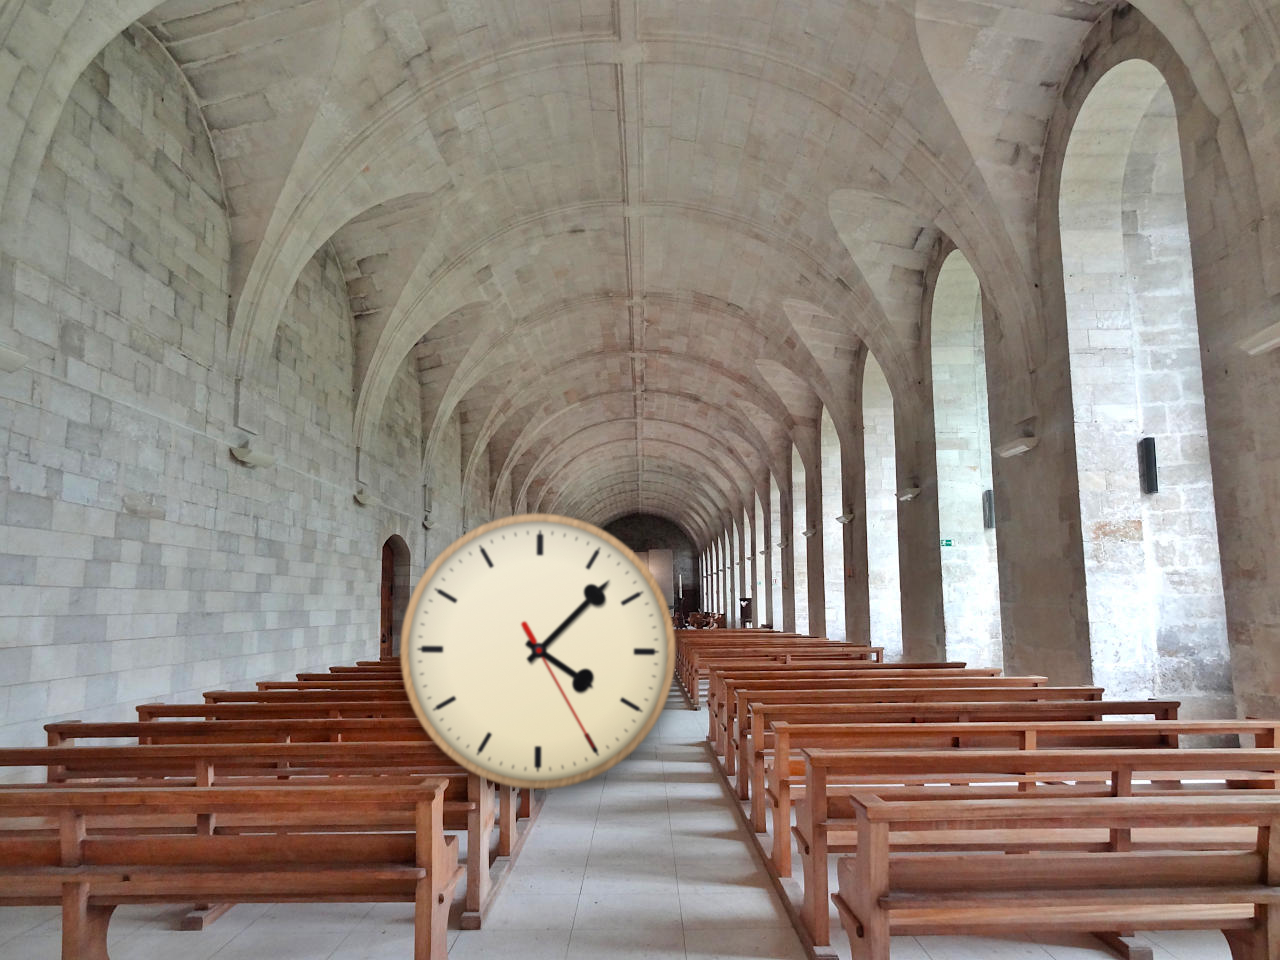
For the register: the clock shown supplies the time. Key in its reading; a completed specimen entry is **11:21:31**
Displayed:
**4:07:25**
